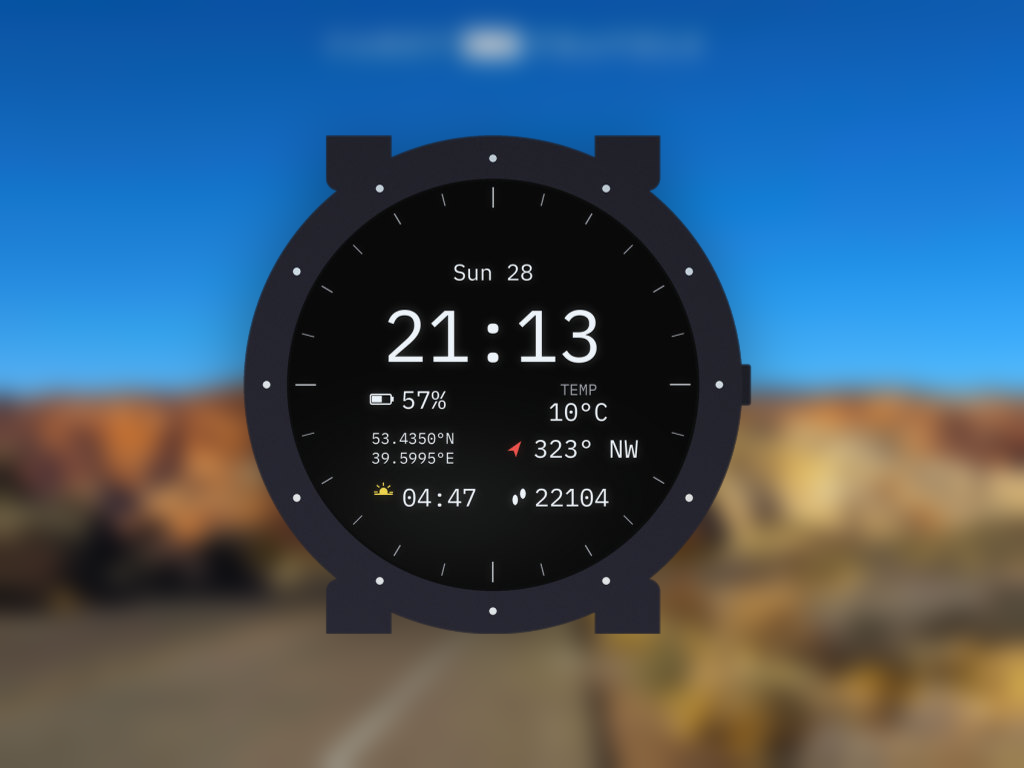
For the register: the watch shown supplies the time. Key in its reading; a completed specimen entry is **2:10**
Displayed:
**21:13**
